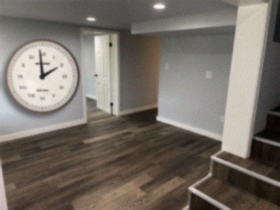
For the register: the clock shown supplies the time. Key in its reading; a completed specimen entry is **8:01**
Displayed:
**1:59**
